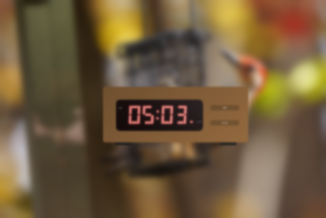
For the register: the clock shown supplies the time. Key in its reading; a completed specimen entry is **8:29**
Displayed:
**5:03**
